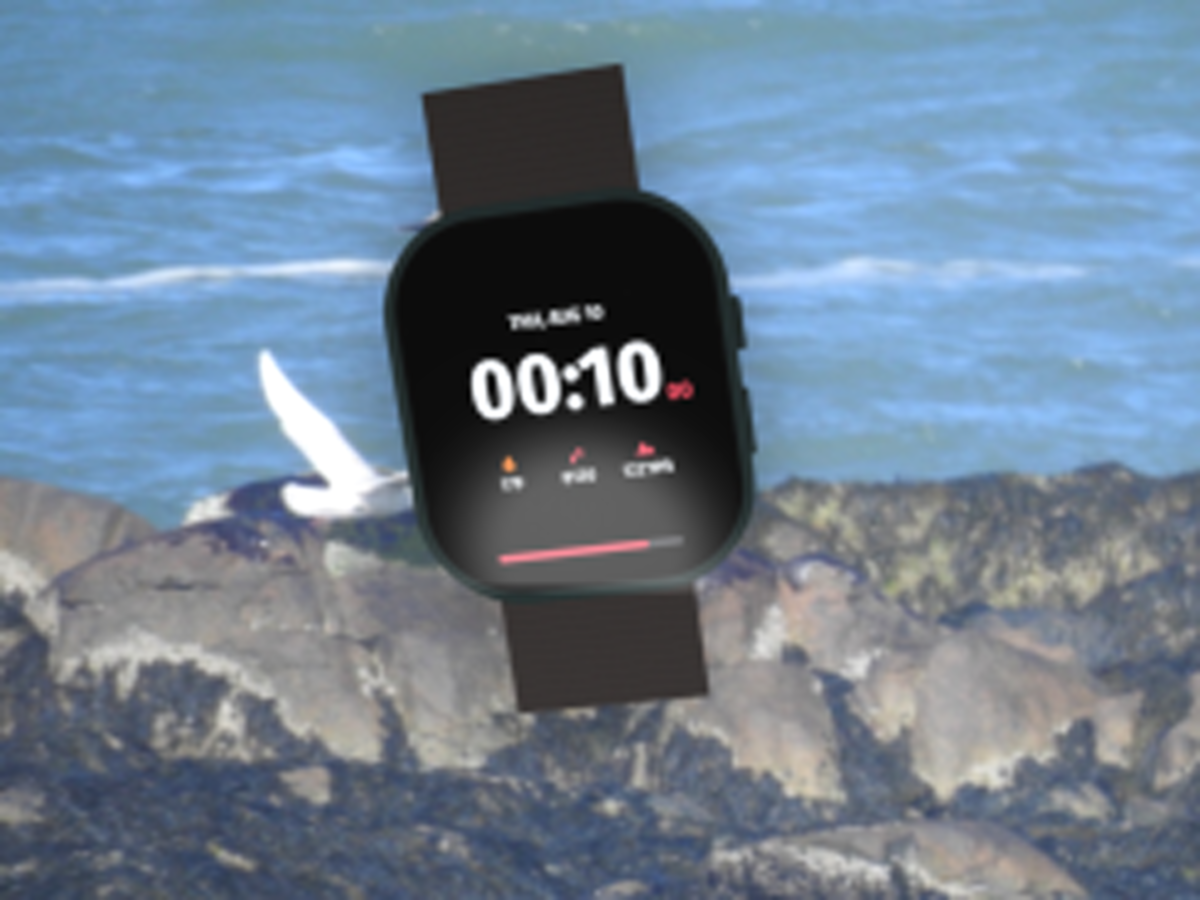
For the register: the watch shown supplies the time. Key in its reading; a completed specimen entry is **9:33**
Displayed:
**0:10**
